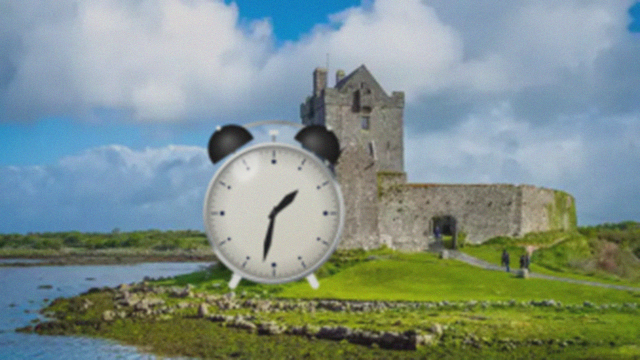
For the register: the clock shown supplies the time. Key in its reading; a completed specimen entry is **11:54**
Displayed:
**1:32**
